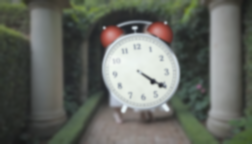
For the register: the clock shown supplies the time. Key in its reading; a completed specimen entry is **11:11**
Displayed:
**4:21**
